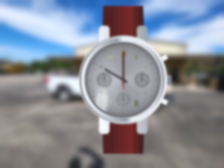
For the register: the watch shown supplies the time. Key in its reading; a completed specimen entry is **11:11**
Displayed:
**10:00**
